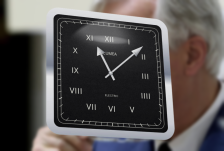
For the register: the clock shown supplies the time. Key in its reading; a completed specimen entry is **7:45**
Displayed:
**11:08**
